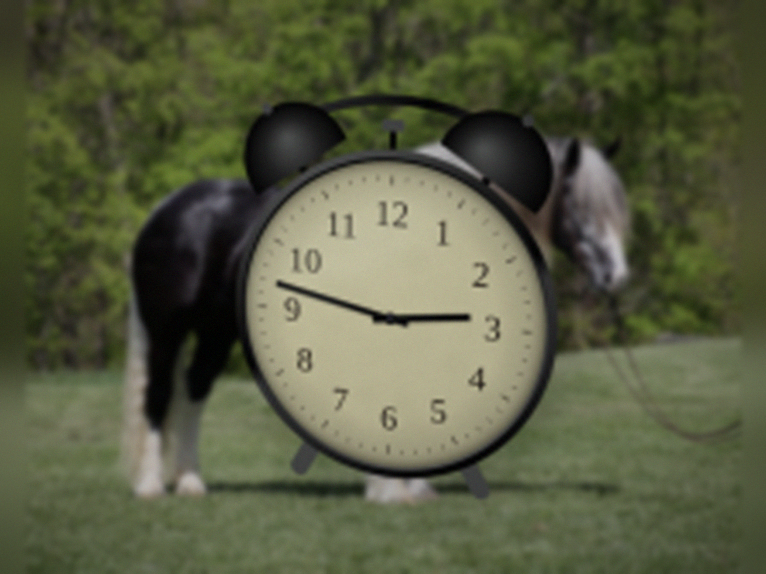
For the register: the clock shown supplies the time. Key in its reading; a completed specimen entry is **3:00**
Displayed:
**2:47**
